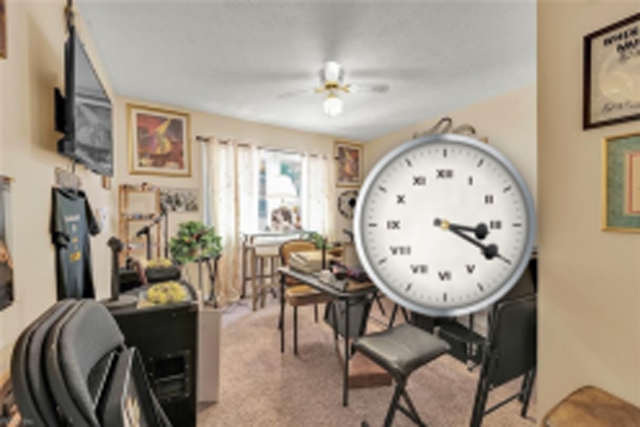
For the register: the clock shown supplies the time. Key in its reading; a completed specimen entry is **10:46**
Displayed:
**3:20**
